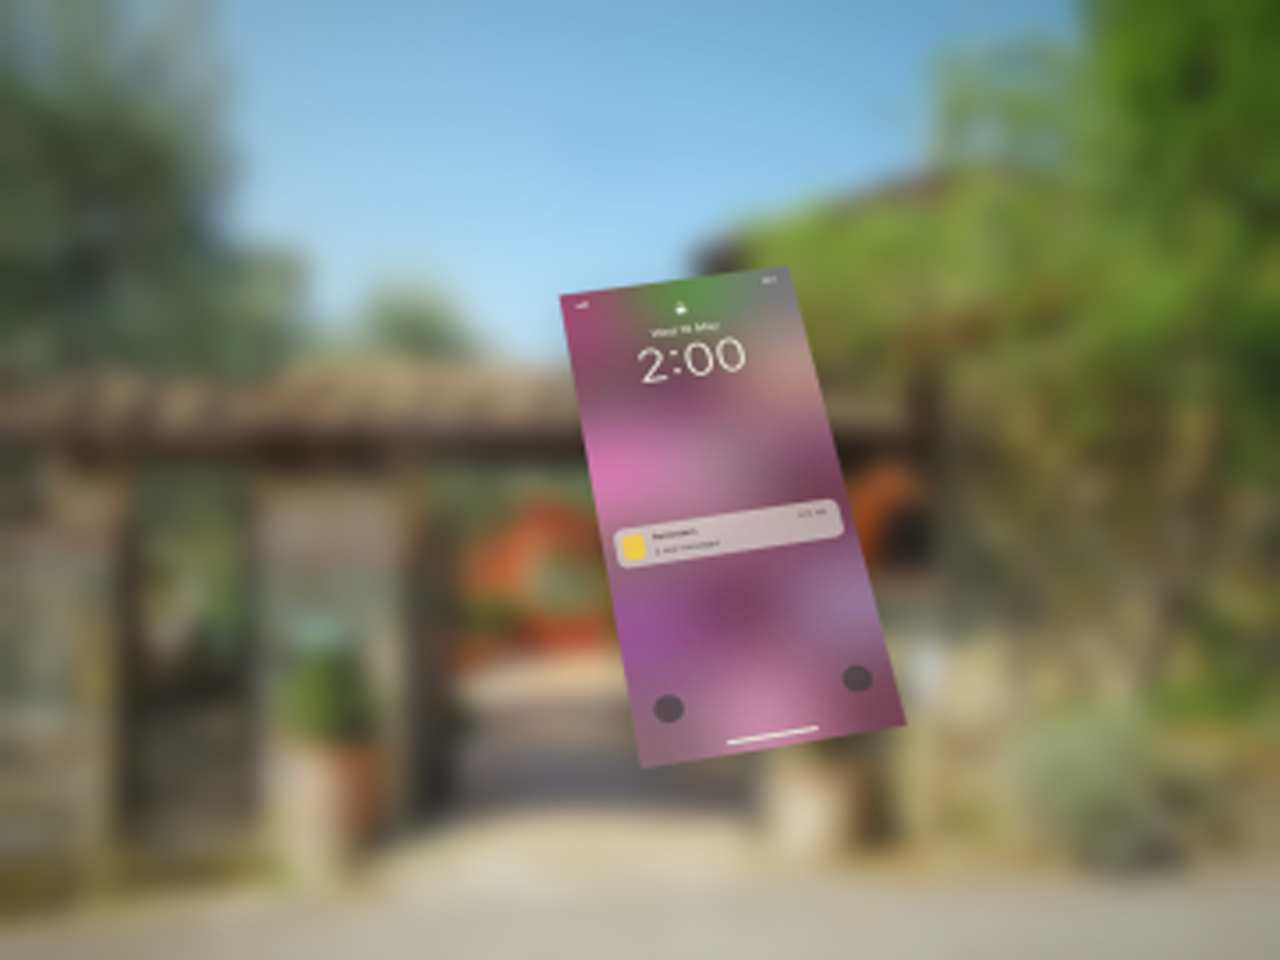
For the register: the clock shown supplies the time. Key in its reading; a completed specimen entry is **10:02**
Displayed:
**2:00**
